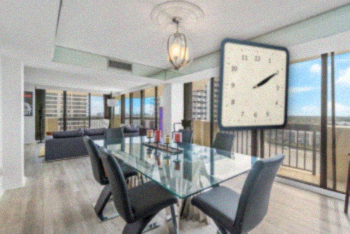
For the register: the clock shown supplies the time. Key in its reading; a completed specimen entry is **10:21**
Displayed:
**2:10**
